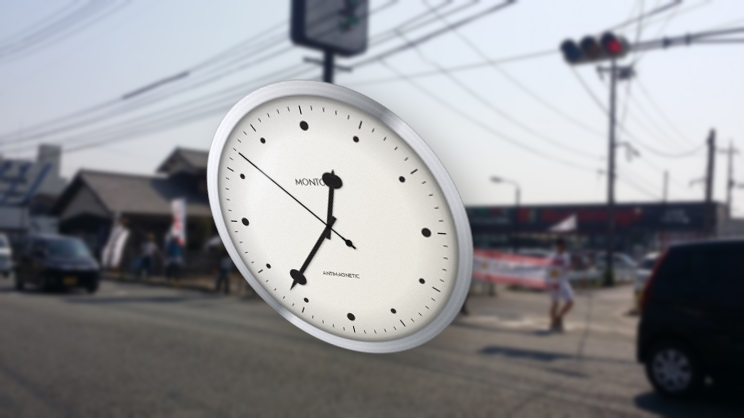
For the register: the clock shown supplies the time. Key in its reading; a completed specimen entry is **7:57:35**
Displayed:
**12:36:52**
